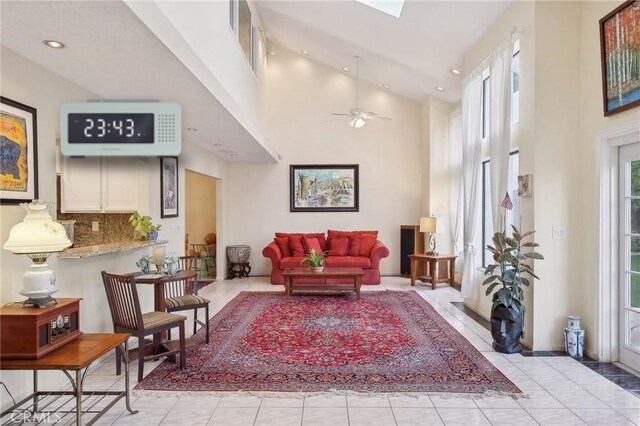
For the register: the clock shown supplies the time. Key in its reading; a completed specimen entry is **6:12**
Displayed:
**23:43**
